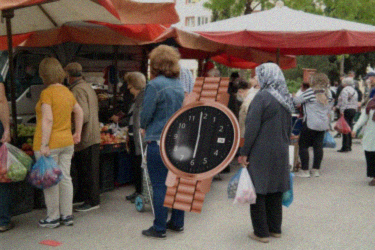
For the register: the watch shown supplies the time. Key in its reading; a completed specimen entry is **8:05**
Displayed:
**5:59**
